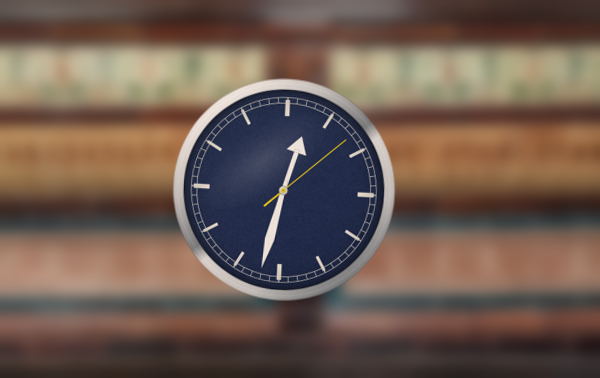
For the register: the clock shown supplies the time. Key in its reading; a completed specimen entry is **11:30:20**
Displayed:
**12:32:08**
